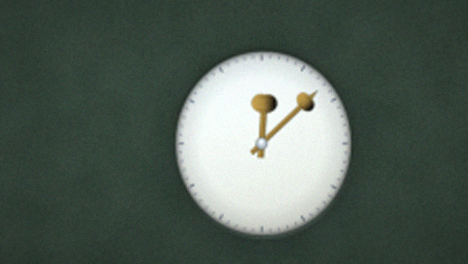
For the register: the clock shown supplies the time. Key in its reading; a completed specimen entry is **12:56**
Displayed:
**12:08**
